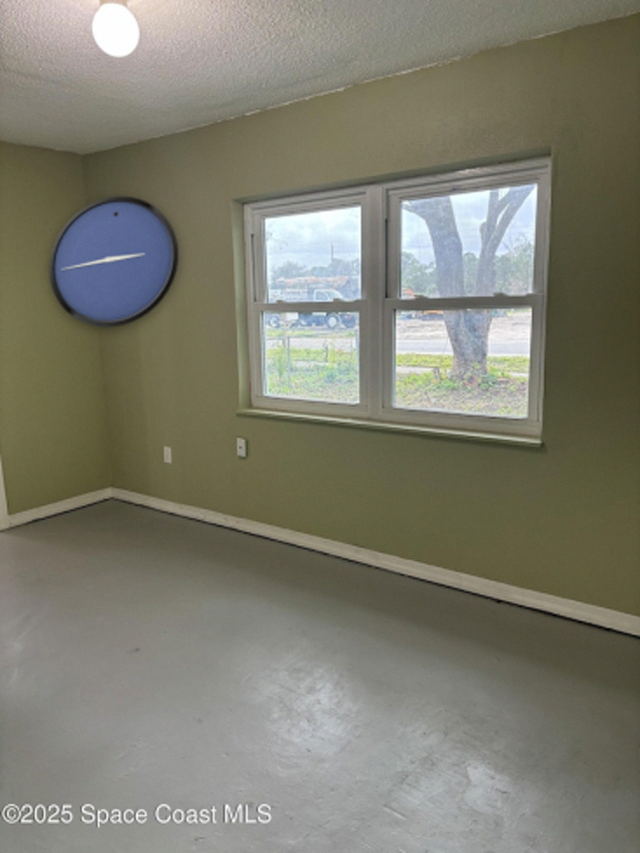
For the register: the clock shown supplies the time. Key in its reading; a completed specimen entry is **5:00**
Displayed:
**2:43**
